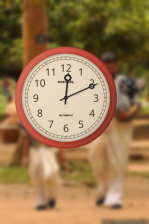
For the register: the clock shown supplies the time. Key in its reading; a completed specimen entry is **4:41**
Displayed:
**12:11**
